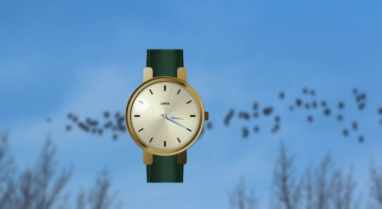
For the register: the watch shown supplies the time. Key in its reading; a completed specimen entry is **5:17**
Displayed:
**3:20**
